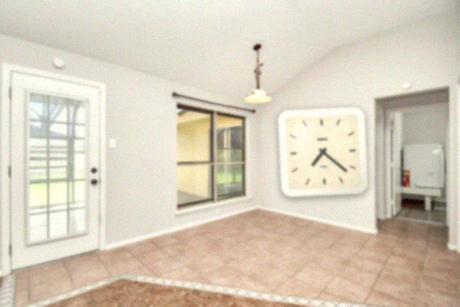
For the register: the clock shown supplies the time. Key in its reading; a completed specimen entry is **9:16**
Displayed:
**7:22**
